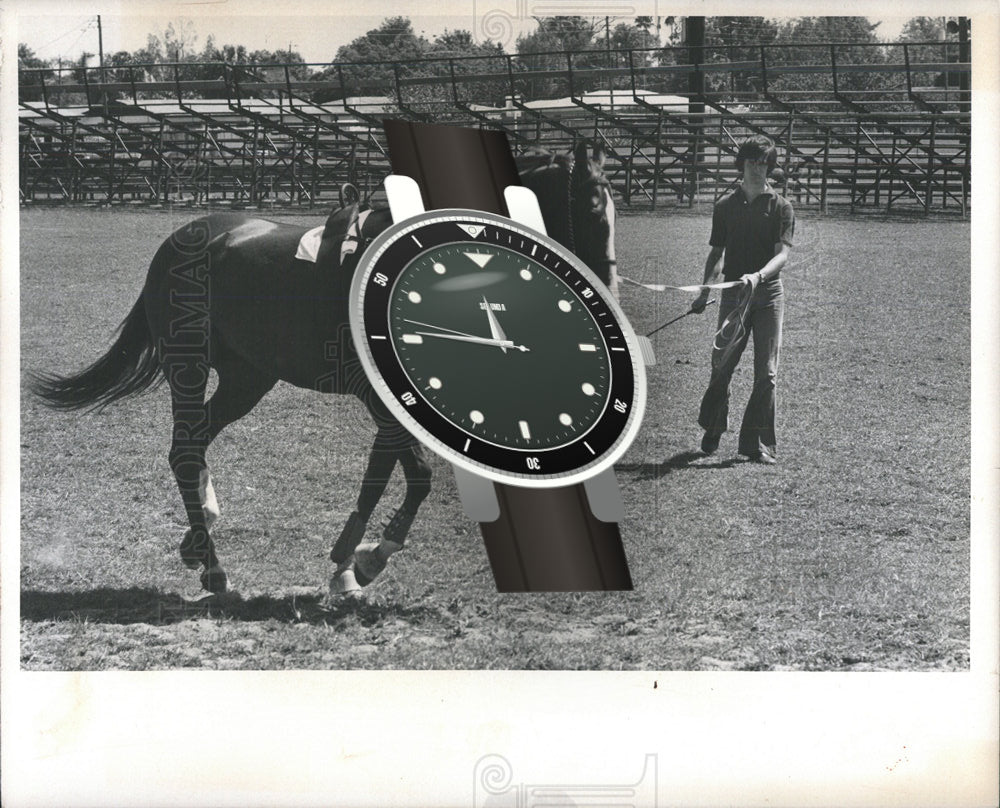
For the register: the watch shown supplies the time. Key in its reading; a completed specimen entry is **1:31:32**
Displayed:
**11:45:47**
